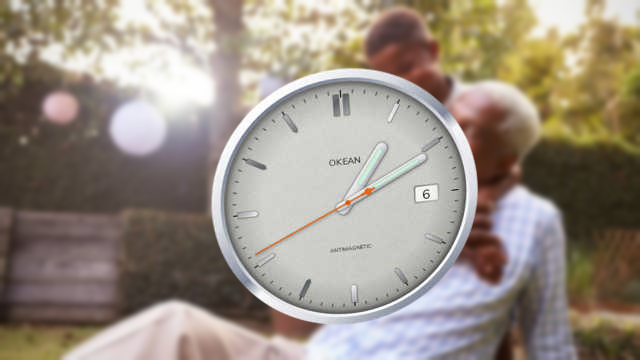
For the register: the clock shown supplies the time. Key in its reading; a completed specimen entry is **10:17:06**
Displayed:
**1:10:41**
